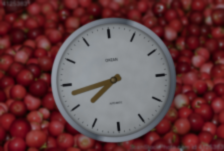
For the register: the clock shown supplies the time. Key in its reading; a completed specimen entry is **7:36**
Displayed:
**7:43**
